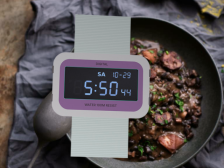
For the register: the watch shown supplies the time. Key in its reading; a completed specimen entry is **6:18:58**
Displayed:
**5:50:44**
